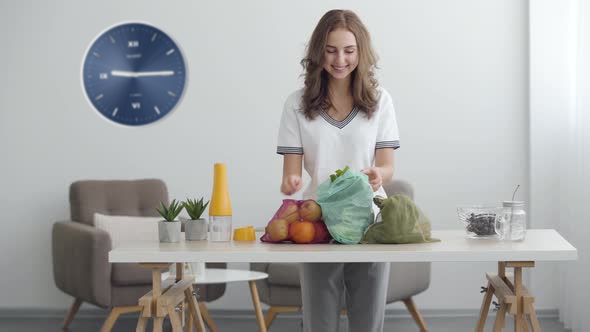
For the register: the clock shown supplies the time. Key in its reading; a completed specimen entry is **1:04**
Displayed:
**9:15**
